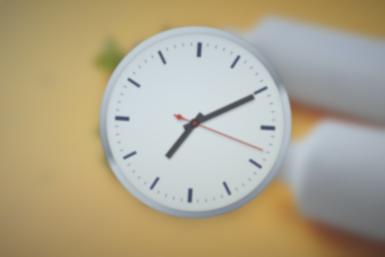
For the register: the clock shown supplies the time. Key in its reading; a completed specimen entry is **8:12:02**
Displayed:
**7:10:18**
